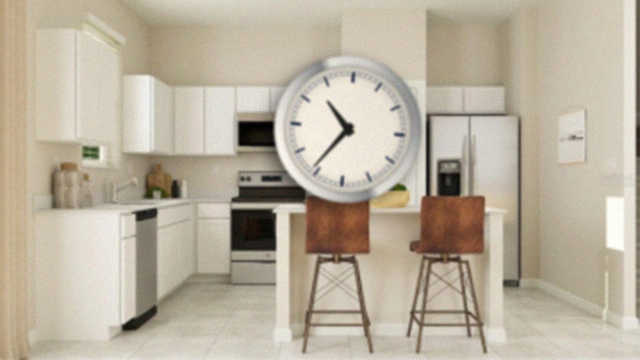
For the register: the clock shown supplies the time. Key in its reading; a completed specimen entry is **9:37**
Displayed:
**10:36**
